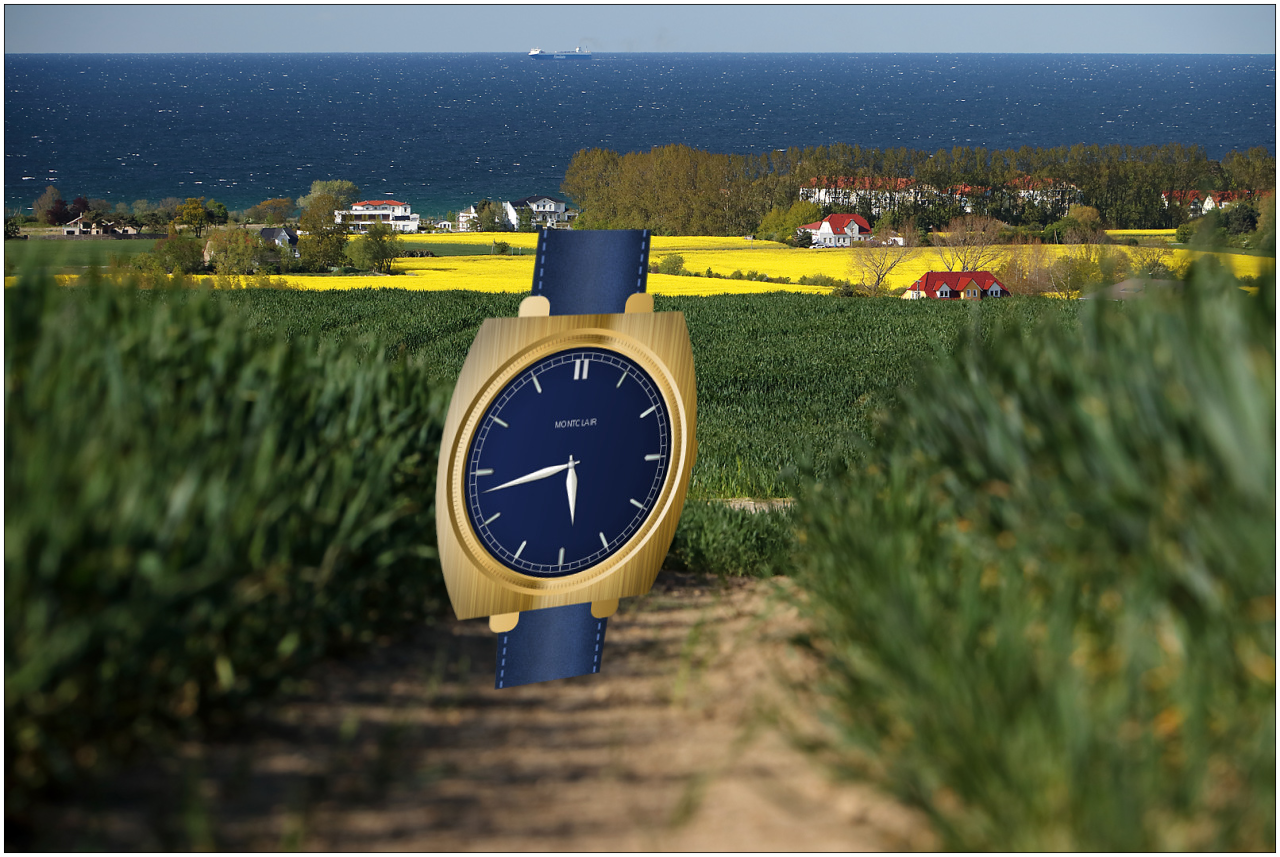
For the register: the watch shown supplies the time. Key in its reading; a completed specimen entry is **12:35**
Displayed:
**5:43**
